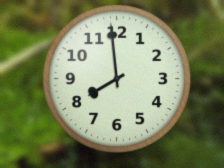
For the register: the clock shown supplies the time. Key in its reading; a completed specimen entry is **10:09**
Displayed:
**7:59**
